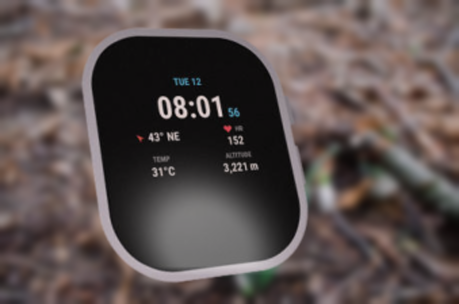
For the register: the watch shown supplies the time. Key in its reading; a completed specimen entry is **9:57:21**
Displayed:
**8:01:56**
